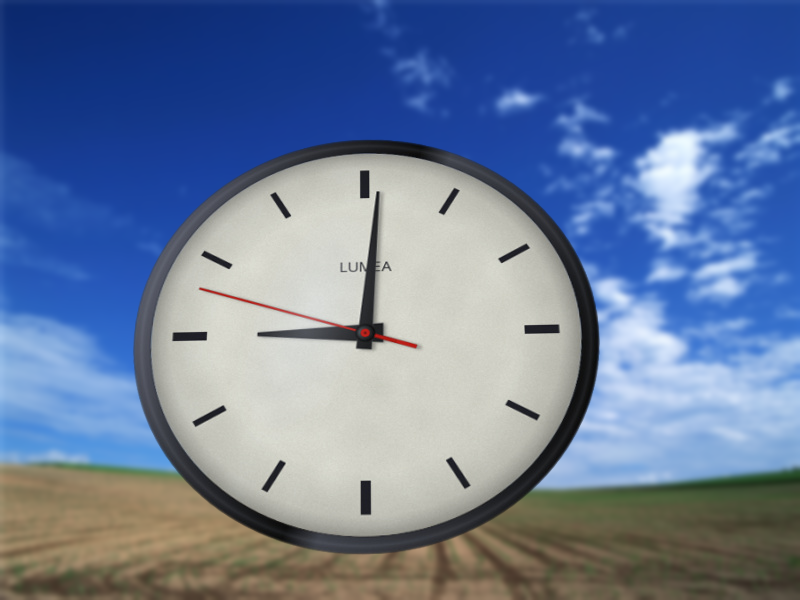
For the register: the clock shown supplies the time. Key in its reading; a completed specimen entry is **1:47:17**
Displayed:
**9:00:48**
